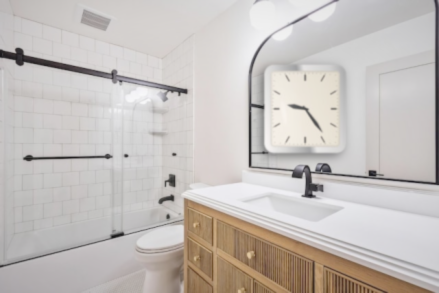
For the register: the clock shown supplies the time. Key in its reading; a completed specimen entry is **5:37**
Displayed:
**9:24**
